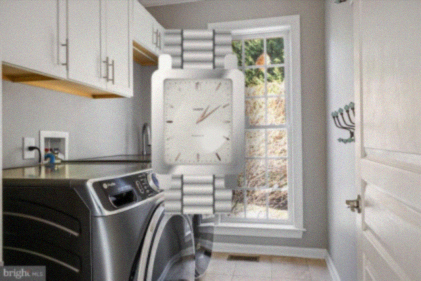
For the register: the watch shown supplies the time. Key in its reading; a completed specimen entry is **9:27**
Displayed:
**1:09**
